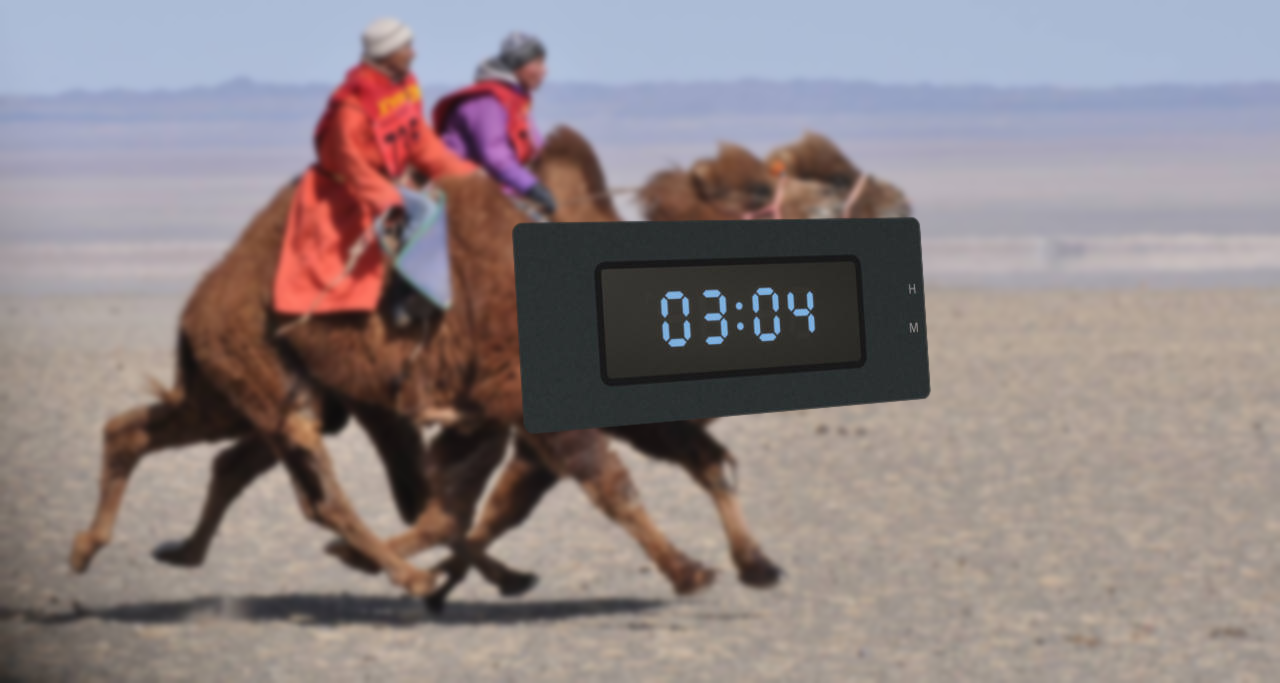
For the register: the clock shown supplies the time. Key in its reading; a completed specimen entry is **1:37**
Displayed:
**3:04**
